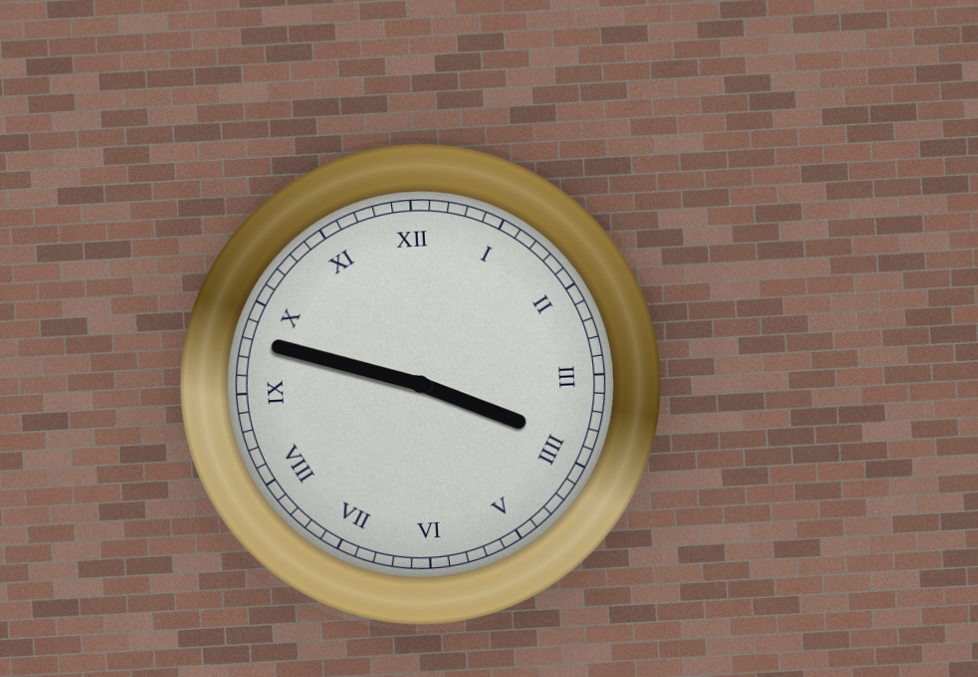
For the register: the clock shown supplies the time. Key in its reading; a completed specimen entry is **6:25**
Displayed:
**3:48**
